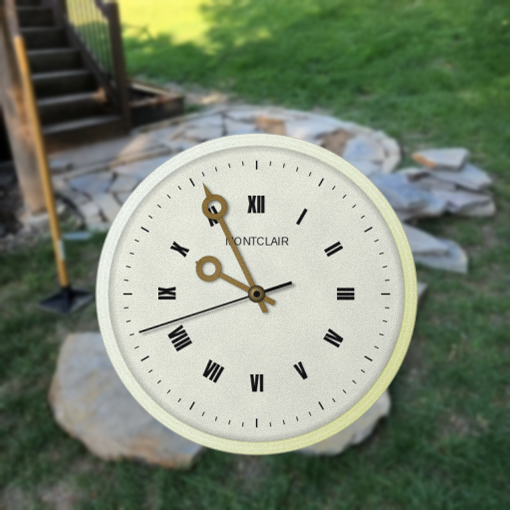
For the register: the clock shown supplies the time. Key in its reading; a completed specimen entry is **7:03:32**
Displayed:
**9:55:42**
